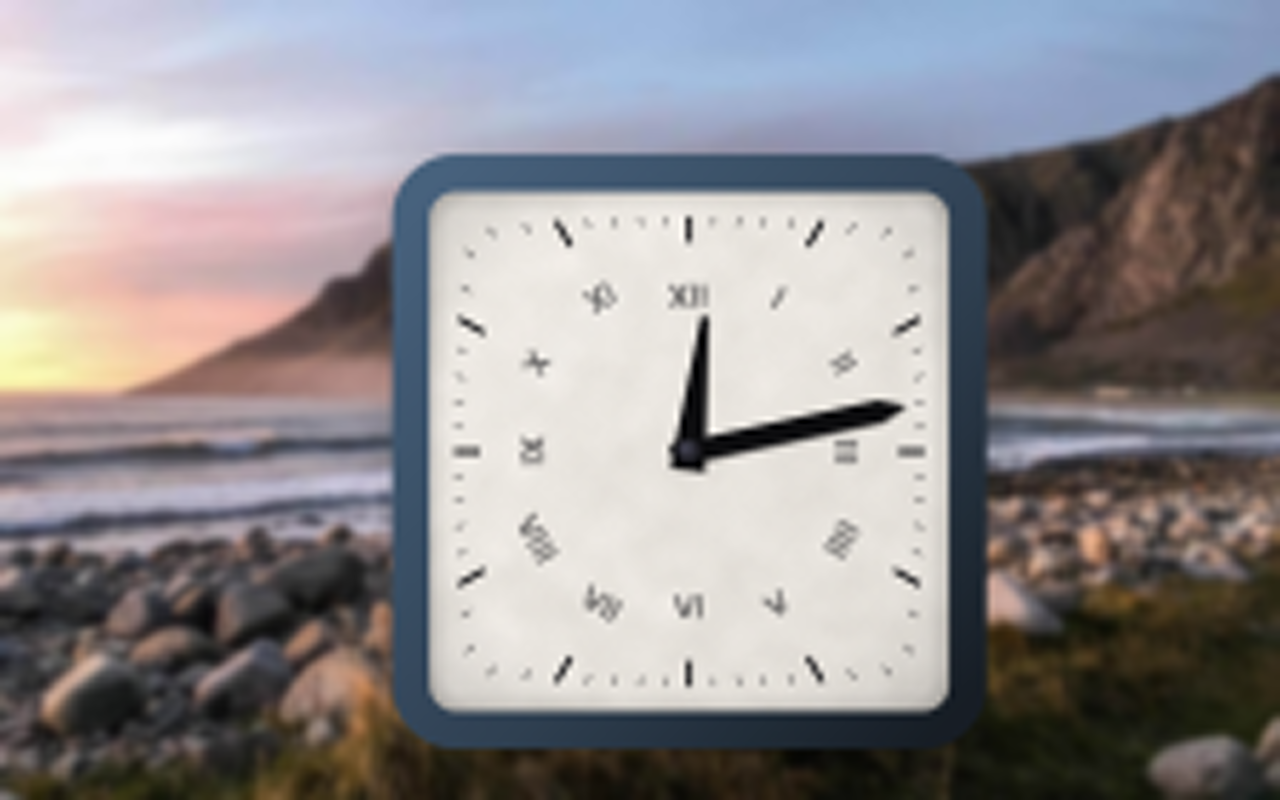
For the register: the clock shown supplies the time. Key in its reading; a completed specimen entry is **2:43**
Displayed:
**12:13**
